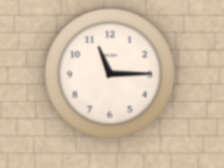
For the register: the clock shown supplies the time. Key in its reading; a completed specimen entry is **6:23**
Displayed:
**11:15**
